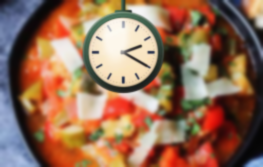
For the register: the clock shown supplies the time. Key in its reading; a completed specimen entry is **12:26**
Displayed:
**2:20**
